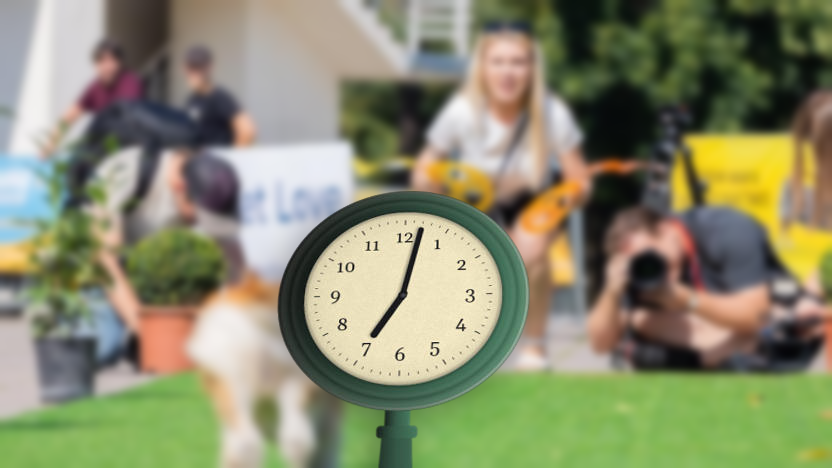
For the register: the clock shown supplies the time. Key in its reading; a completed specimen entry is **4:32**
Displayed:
**7:02**
